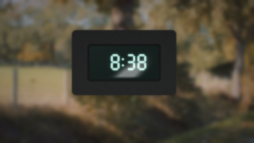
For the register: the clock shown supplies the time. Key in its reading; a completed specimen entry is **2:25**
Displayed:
**8:38**
